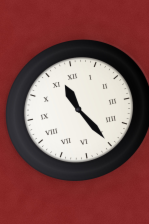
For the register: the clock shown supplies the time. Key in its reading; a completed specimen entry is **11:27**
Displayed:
**11:25**
